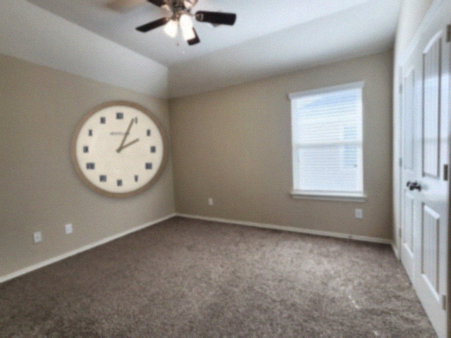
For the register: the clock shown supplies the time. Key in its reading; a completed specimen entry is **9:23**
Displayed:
**2:04**
